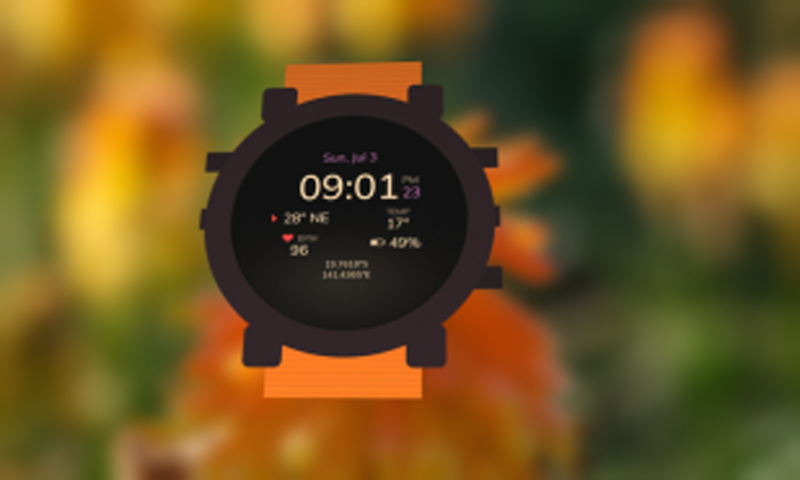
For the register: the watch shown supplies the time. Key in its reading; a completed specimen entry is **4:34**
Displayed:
**9:01**
